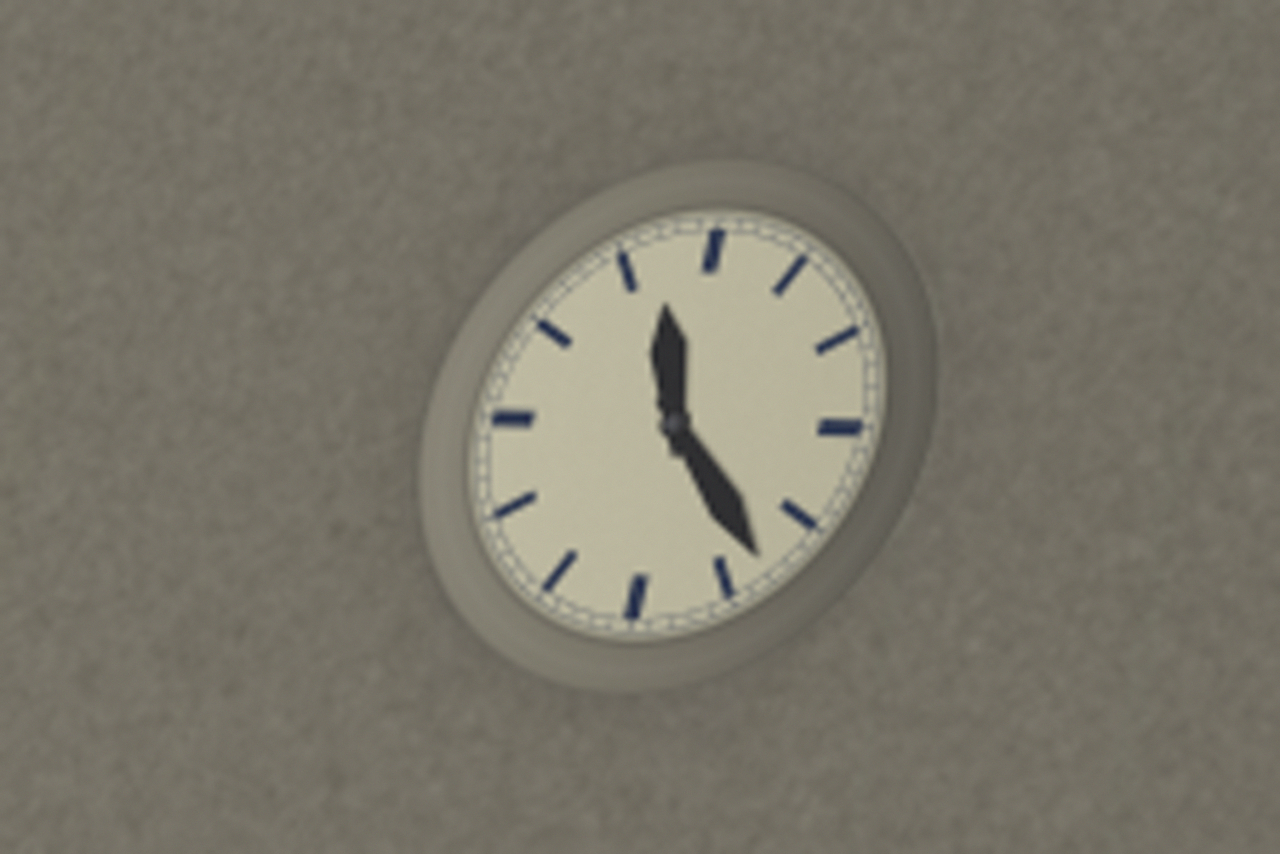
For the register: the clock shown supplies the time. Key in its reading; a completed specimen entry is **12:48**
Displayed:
**11:23**
